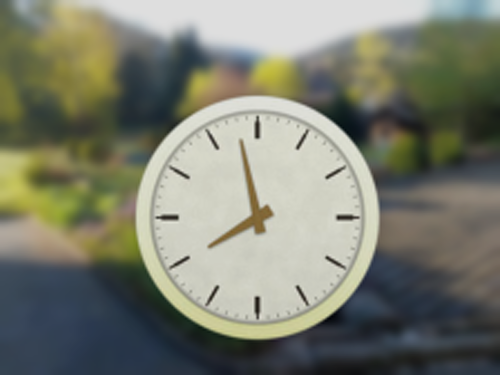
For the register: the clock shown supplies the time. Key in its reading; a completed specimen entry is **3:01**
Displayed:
**7:58**
